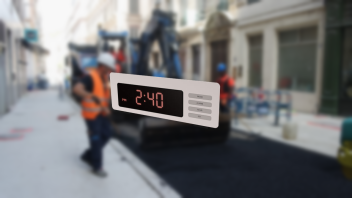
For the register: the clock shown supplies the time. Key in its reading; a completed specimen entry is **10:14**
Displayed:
**2:40**
